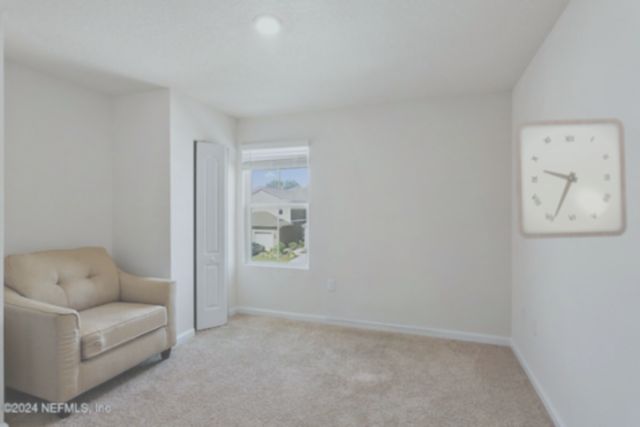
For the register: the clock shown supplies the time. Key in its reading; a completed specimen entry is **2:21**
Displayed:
**9:34**
